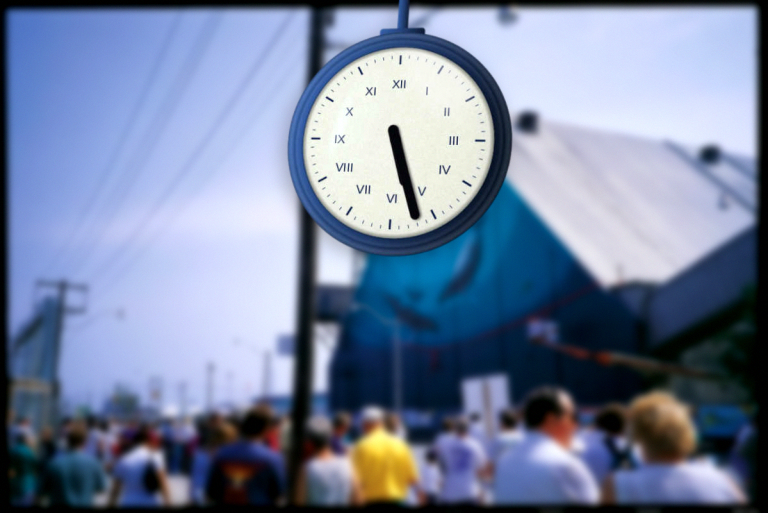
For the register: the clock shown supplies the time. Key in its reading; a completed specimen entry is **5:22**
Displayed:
**5:27**
